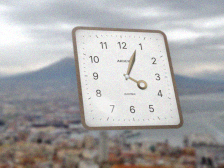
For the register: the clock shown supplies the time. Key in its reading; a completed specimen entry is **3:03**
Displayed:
**4:04**
